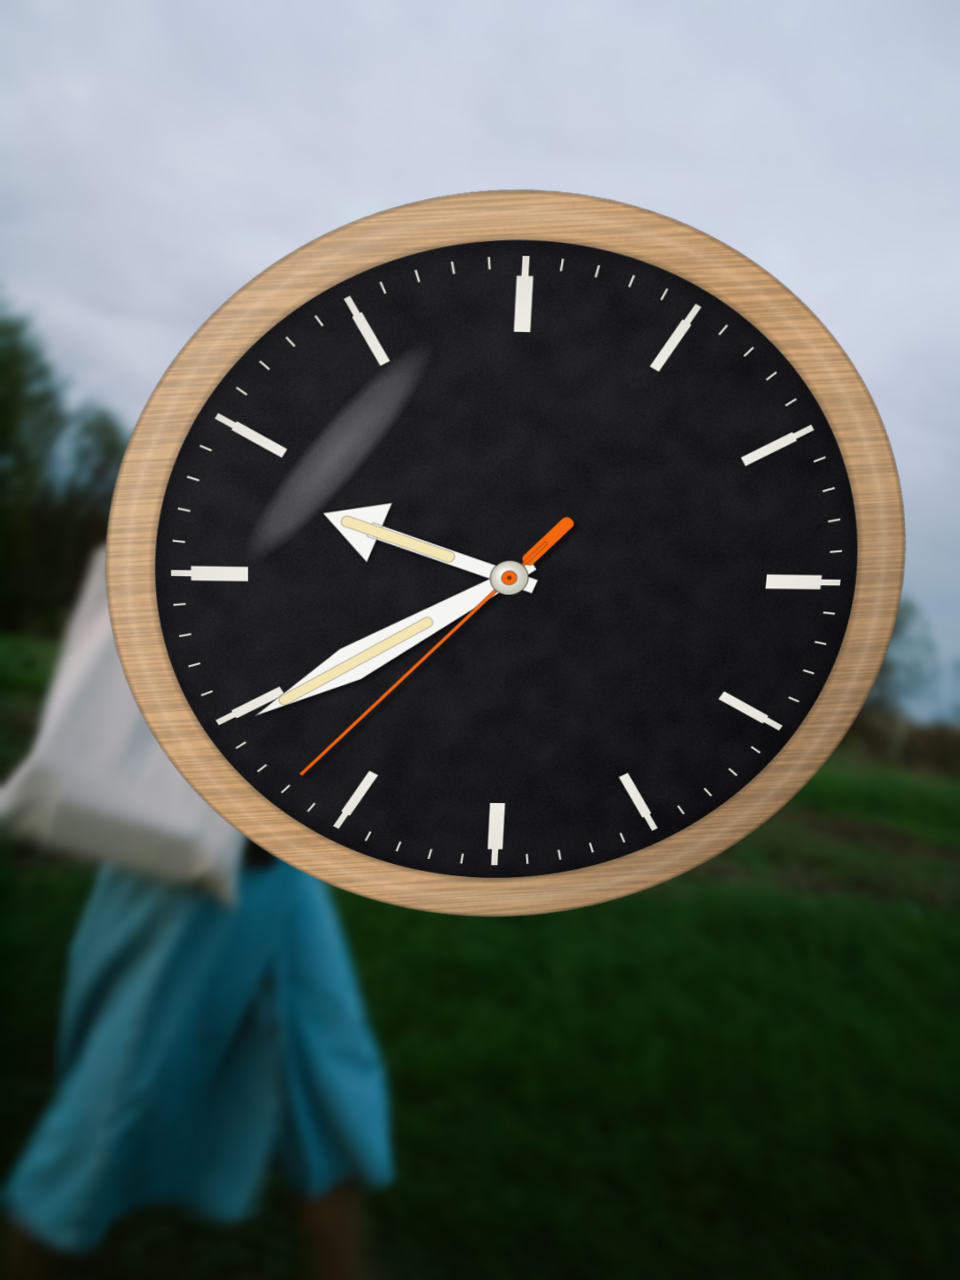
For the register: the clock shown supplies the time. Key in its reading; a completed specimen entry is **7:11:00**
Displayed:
**9:39:37**
